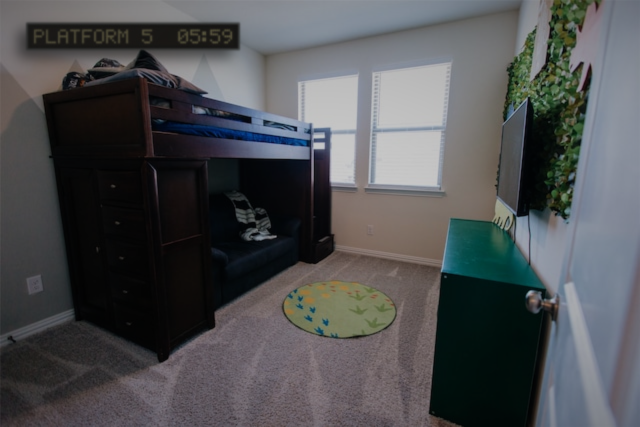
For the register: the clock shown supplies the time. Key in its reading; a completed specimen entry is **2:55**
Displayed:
**5:59**
